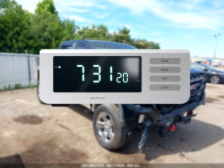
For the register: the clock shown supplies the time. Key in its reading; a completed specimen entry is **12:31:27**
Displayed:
**7:31:20**
